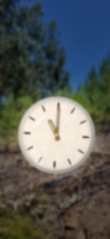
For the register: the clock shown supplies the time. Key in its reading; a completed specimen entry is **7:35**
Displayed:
**11:00**
